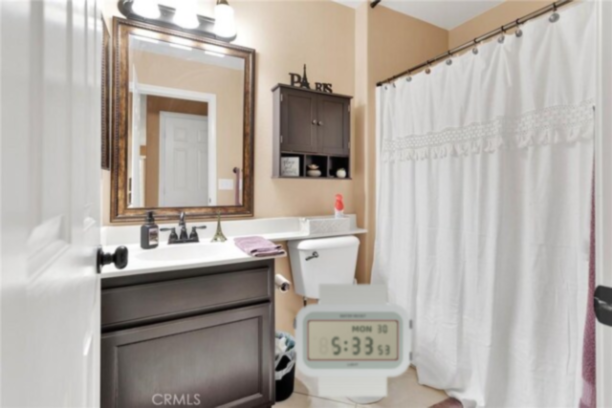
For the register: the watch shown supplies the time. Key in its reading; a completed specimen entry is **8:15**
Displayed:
**5:33**
